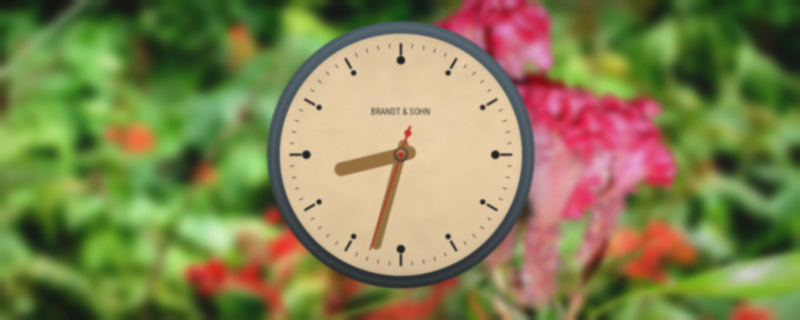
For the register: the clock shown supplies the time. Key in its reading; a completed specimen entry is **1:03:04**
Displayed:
**8:32:33**
